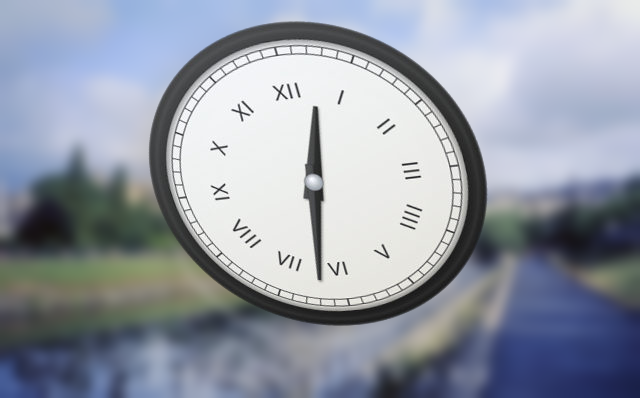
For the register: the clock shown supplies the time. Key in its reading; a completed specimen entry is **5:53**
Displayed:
**12:32**
